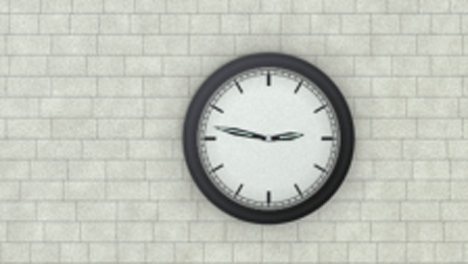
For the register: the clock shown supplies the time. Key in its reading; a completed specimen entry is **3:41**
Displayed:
**2:47**
